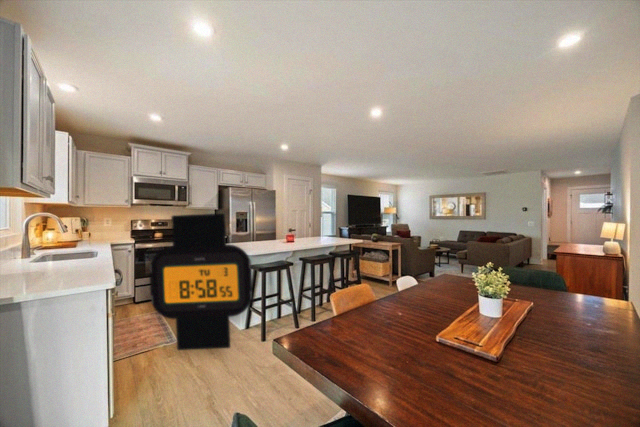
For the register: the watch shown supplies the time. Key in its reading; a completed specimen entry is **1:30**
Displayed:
**8:58**
